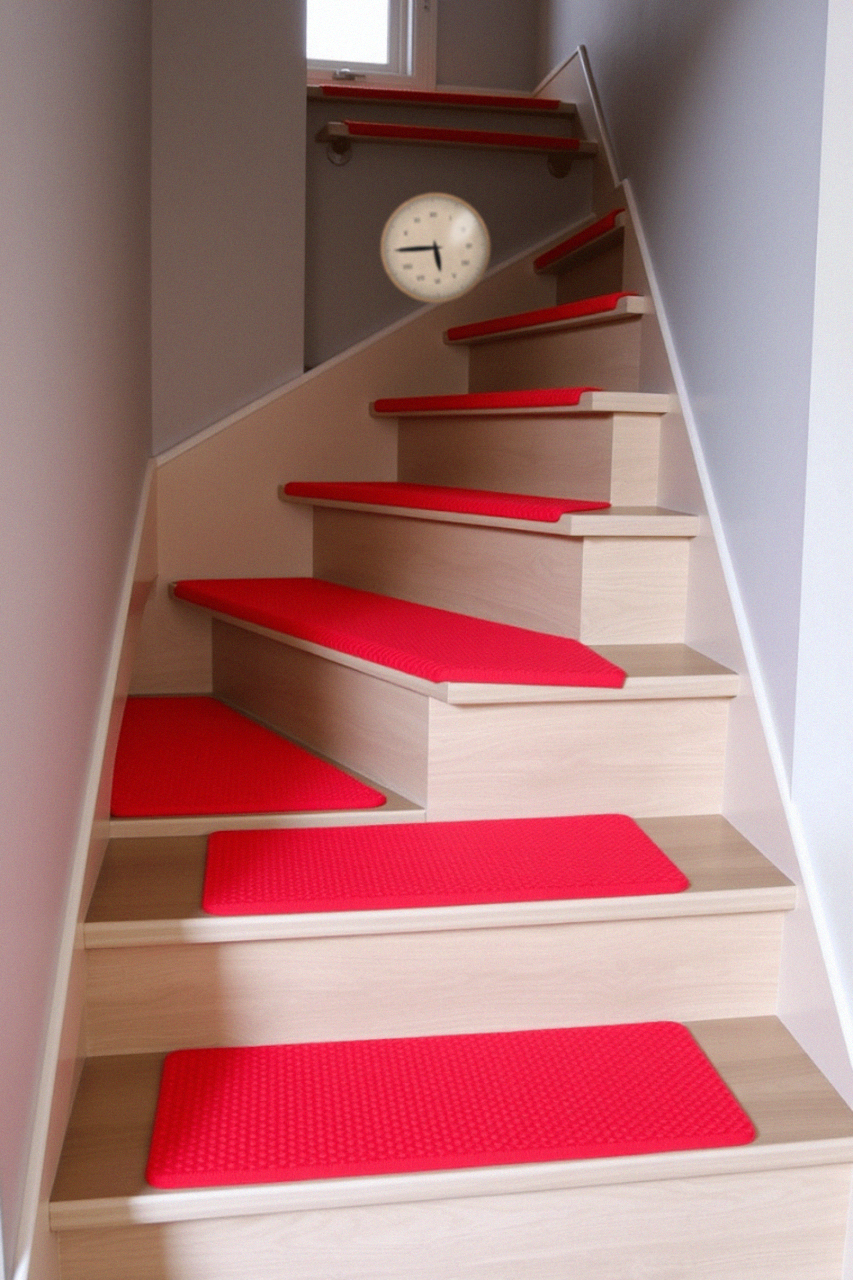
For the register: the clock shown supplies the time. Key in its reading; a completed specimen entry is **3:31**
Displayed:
**5:45**
